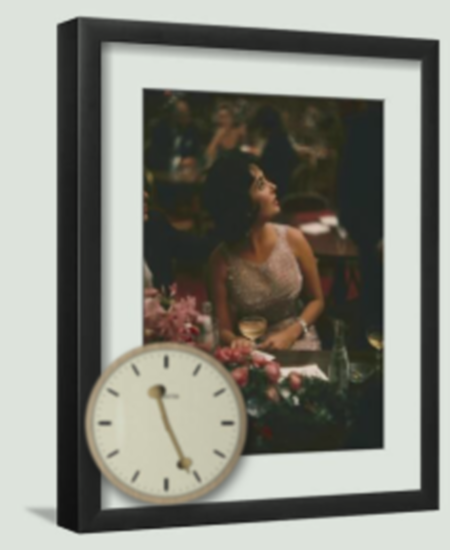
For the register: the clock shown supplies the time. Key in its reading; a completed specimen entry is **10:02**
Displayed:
**11:26**
